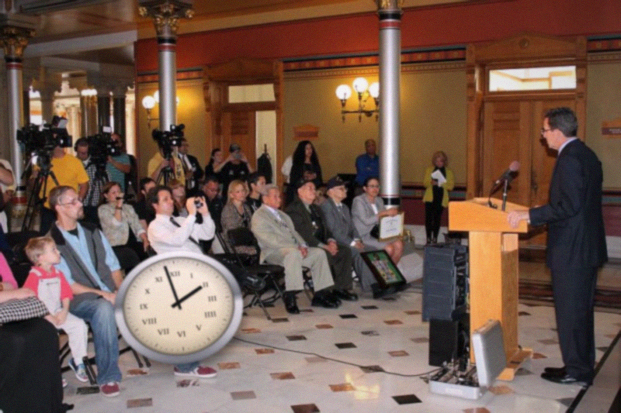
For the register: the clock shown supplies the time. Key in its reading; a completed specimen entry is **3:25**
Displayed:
**1:58**
